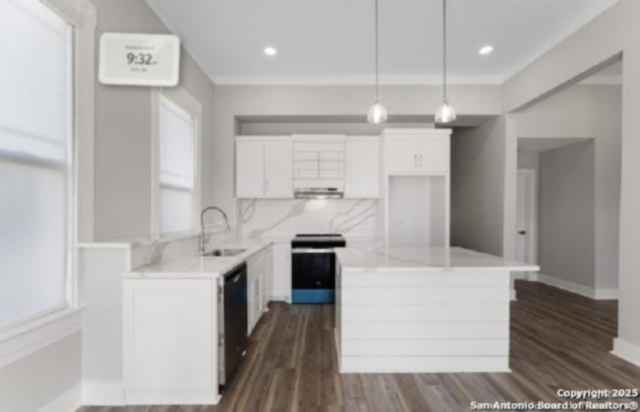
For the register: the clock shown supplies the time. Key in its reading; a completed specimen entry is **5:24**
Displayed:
**9:32**
